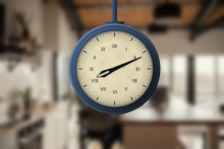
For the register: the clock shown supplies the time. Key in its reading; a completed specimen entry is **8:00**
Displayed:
**8:11**
